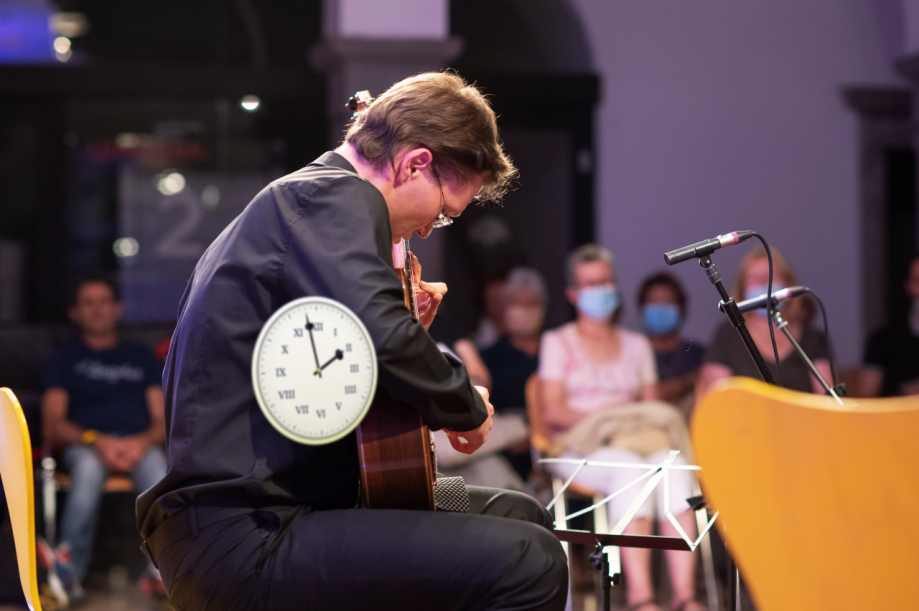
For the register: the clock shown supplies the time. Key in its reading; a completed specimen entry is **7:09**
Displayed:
**1:58**
